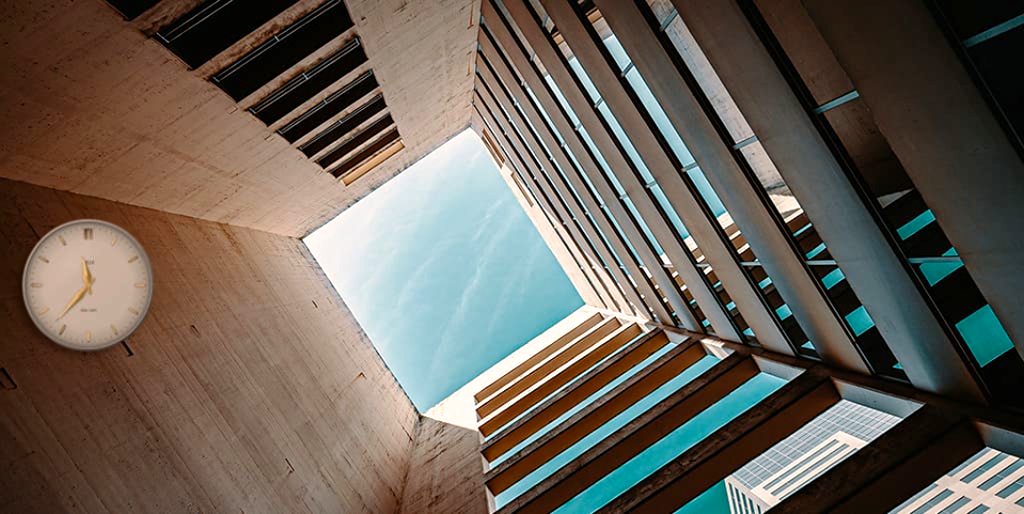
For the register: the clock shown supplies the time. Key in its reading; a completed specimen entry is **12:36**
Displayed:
**11:37**
